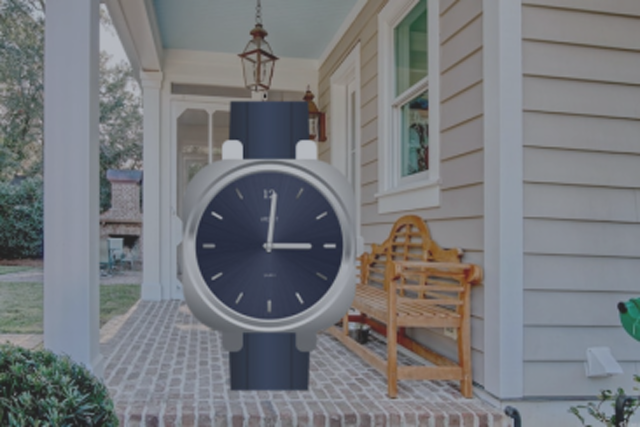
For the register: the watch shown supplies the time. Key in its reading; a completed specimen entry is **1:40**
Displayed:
**3:01**
